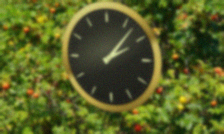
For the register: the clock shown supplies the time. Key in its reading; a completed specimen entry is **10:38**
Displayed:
**2:07**
